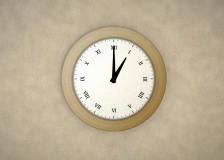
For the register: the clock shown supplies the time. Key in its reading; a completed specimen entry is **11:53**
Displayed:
**1:00**
